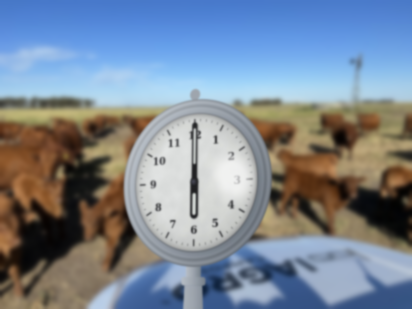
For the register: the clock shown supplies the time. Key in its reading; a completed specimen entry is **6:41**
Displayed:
**6:00**
